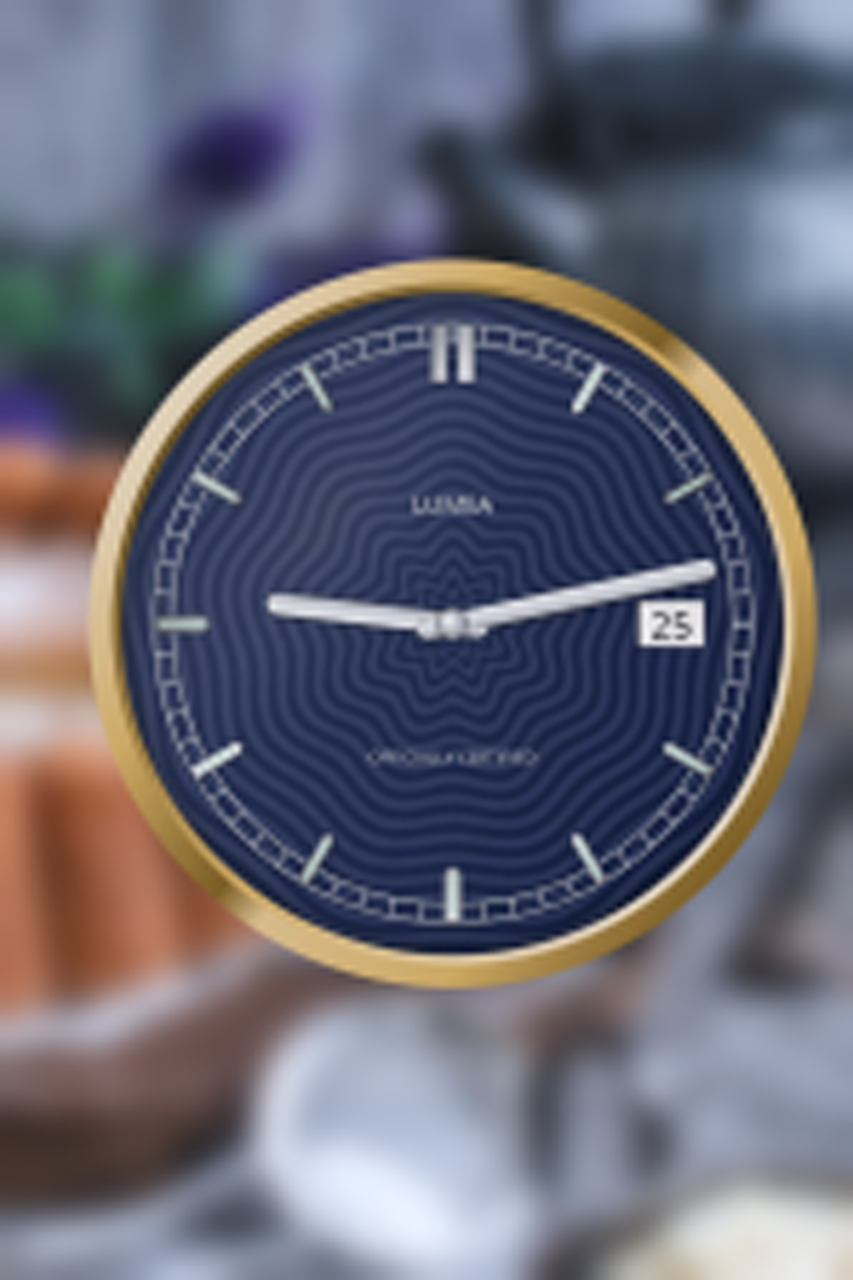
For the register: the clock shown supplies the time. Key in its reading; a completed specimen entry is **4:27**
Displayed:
**9:13**
